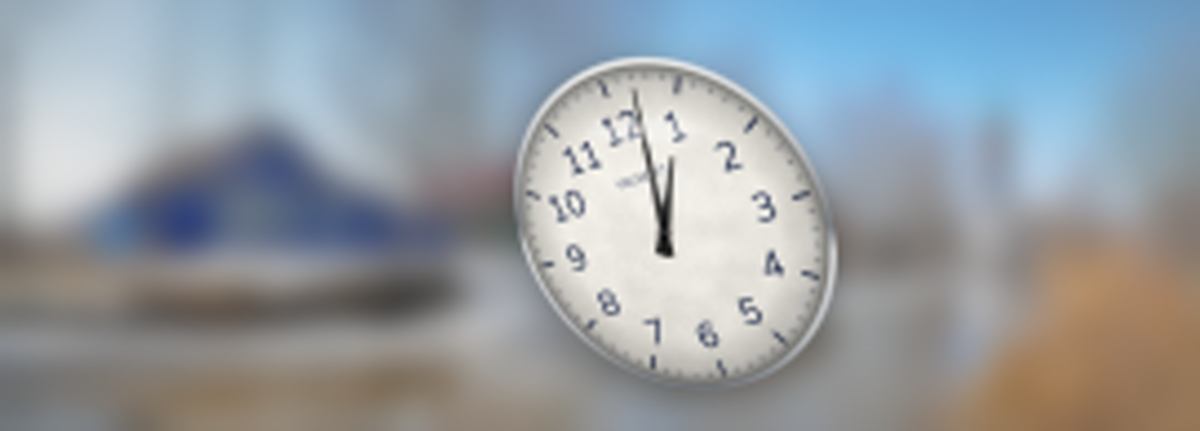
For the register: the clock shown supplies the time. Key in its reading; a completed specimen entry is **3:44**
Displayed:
**1:02**
